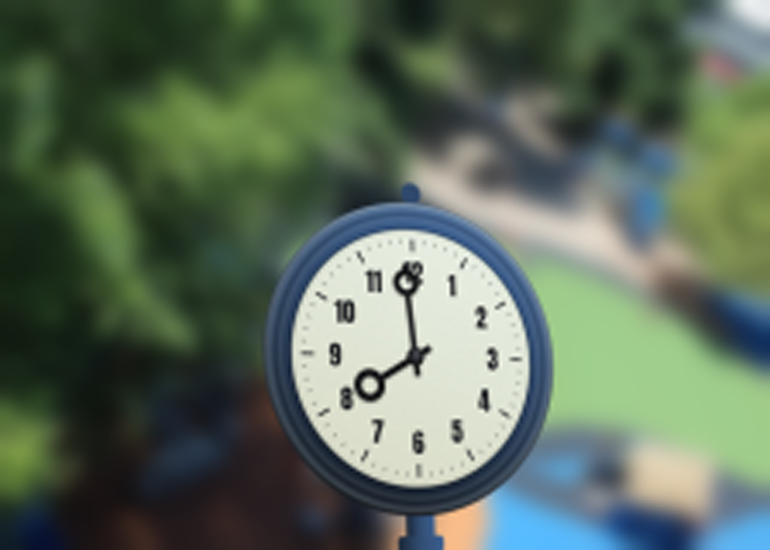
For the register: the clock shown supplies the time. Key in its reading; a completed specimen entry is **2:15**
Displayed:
**7:59**
